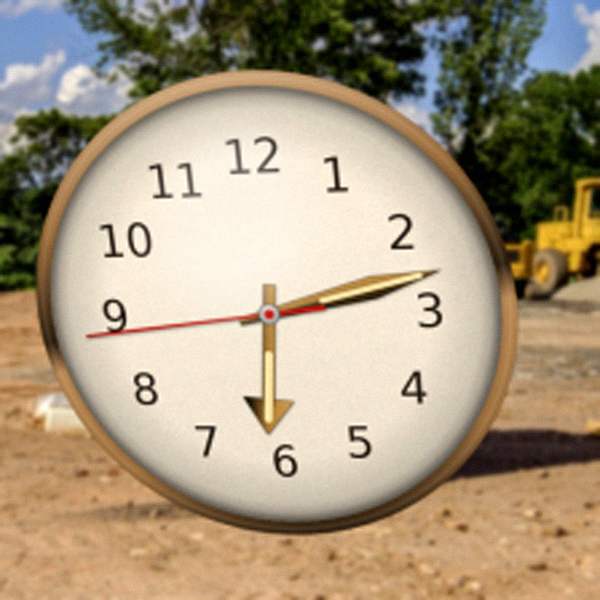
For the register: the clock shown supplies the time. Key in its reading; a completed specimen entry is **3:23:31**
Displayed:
**6:12:44**
